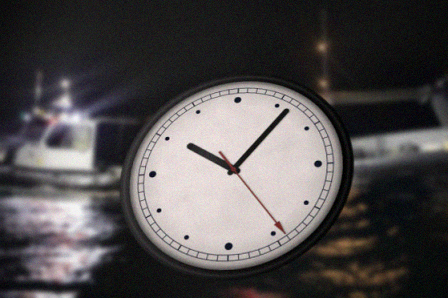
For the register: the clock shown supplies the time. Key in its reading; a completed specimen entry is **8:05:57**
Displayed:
**10:06:24**
